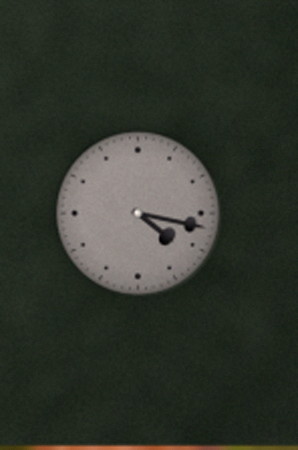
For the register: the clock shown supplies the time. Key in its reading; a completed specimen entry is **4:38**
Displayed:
**4:17**
